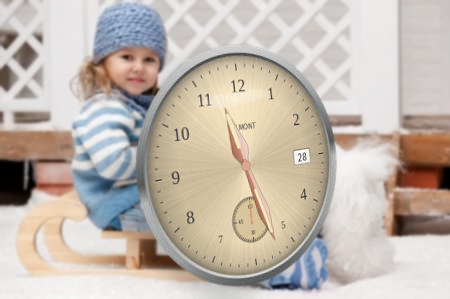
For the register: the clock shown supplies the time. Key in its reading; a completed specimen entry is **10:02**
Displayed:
**11:27**
